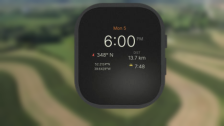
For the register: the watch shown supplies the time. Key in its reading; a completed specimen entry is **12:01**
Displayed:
**6:00**
